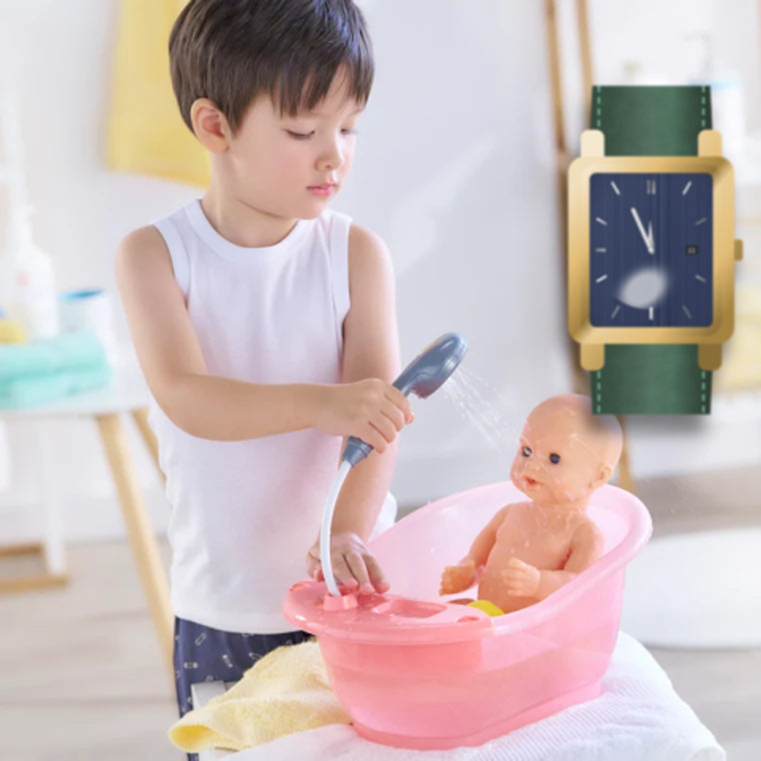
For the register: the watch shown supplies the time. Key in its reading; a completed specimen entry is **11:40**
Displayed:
**11:56**
